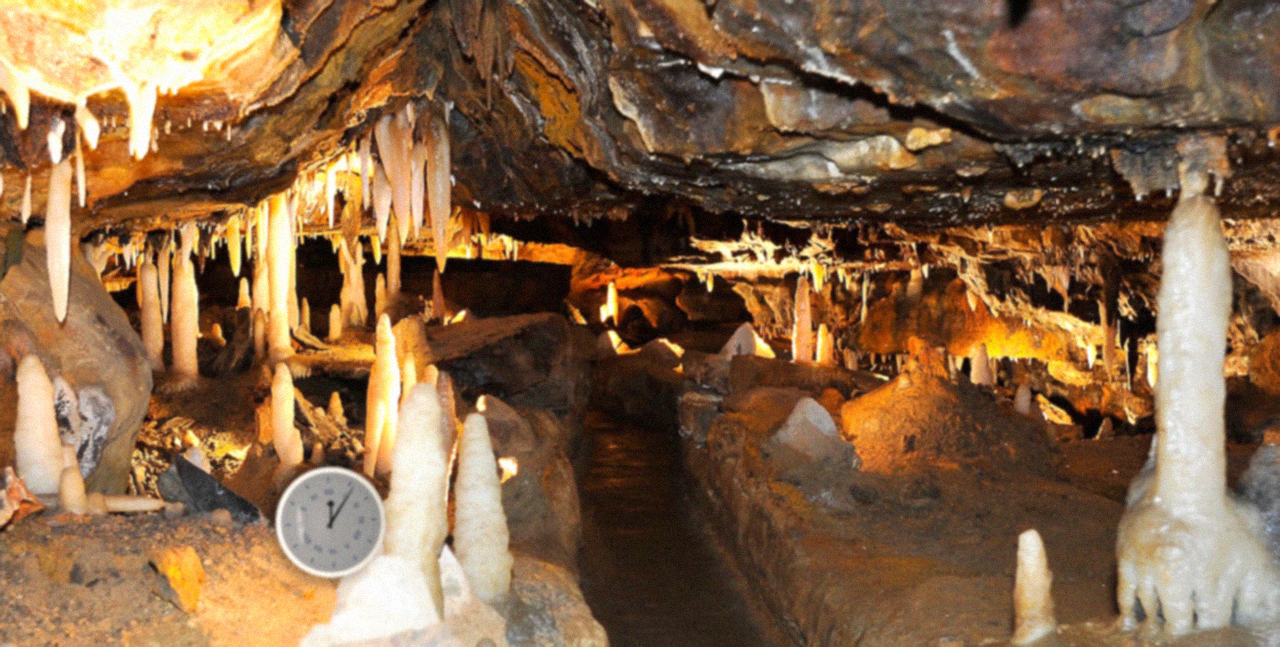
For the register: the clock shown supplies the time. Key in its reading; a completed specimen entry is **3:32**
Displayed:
**12:06**
